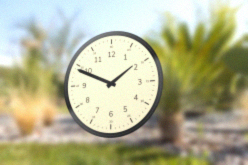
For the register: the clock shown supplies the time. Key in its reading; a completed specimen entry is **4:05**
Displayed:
**1:49**
